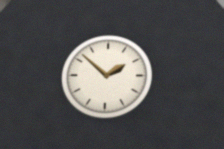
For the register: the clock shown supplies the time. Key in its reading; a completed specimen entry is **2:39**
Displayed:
**1:52**
